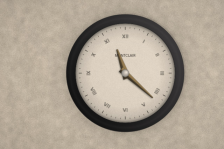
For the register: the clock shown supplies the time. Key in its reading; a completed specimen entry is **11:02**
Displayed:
**11:22**
